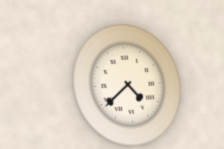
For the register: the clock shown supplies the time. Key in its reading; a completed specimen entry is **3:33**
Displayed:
**4:39**
